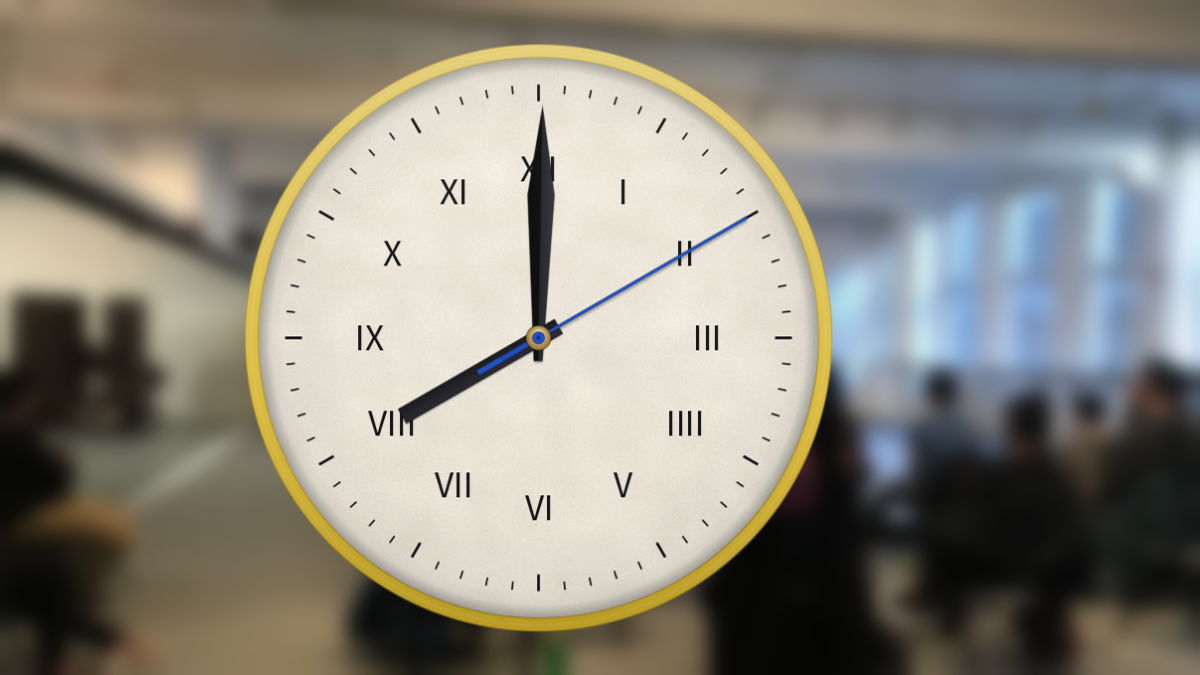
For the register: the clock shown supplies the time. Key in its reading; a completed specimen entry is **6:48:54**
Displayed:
**8:00:10**
